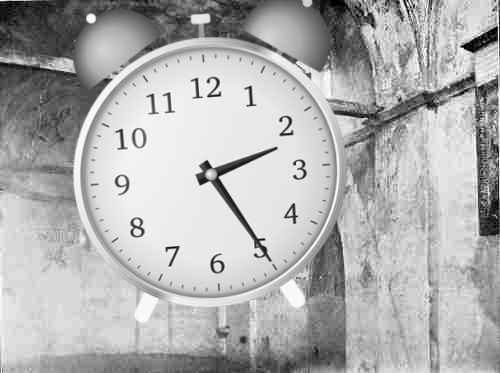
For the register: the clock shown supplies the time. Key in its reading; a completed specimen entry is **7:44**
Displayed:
**2:25**
